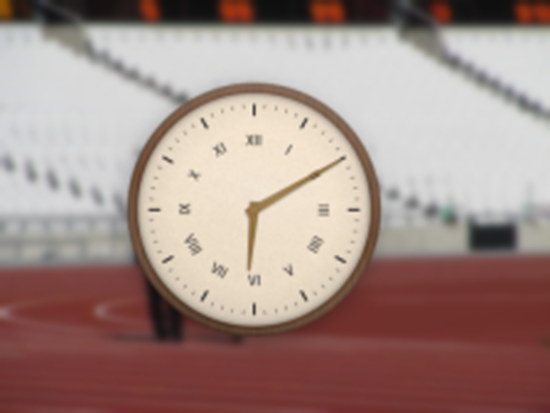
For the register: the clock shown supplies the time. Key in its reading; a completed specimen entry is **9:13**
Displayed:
**6:10**
